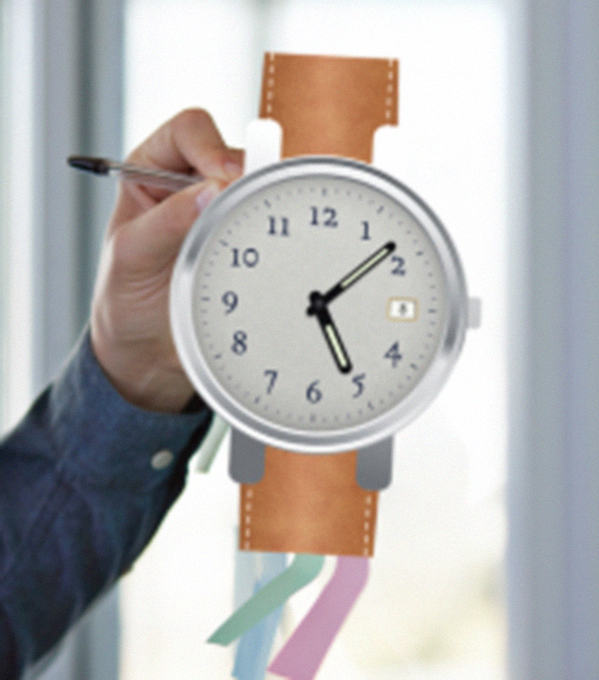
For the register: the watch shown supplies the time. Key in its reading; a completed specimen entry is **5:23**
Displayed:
**5:08**
